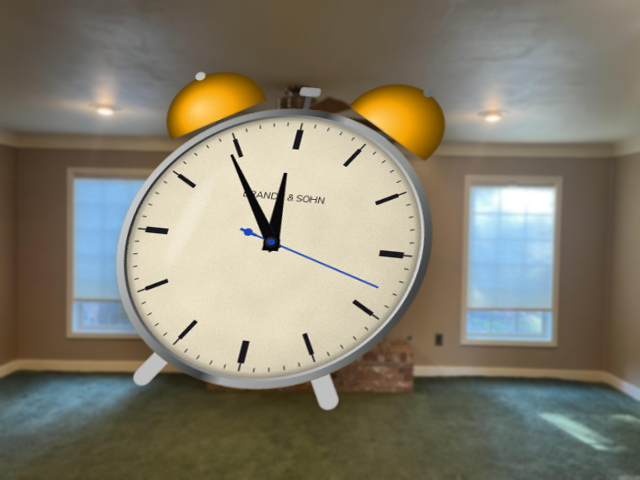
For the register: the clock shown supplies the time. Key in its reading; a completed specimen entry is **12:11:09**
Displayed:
**11:54:18**
